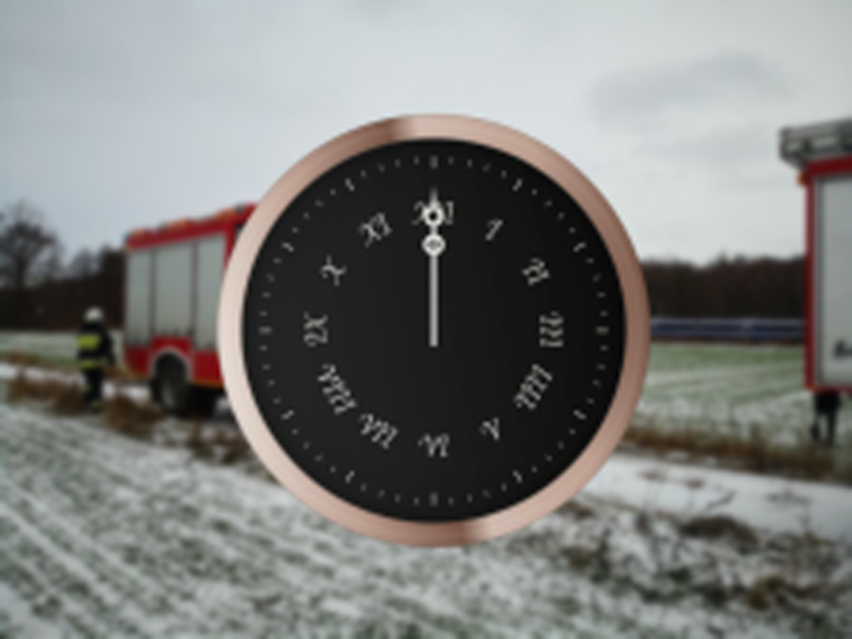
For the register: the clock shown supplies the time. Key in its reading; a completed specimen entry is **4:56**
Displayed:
**12:00**
